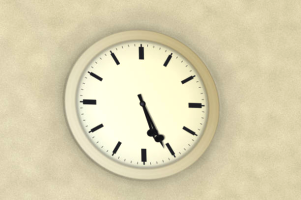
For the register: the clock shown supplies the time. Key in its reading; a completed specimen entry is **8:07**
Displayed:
**5:26**
